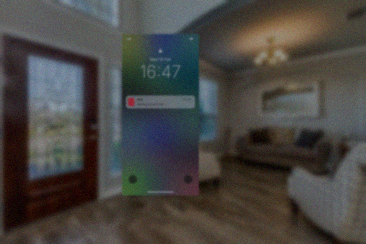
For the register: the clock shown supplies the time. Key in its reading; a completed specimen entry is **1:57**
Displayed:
**16:47**
